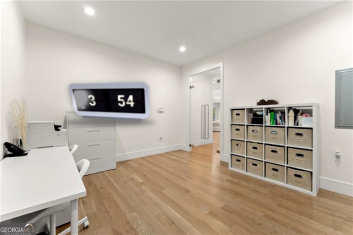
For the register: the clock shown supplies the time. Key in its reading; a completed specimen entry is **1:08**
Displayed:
**3:54**
